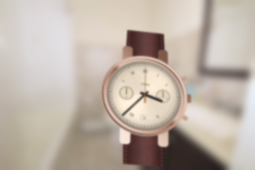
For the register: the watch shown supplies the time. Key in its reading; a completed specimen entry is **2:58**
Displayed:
**3:37**
